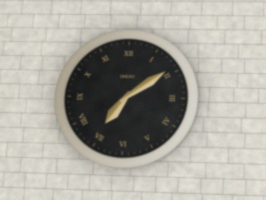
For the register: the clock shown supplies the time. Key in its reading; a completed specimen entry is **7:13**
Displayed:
**7:09**
